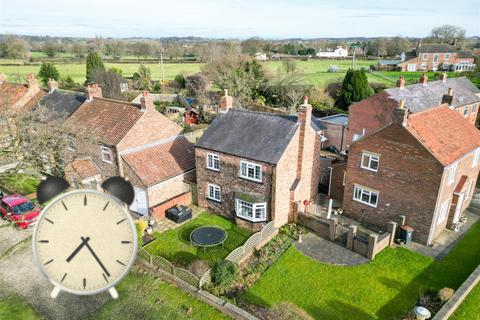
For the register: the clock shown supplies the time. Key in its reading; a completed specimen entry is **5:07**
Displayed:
**7:24**
